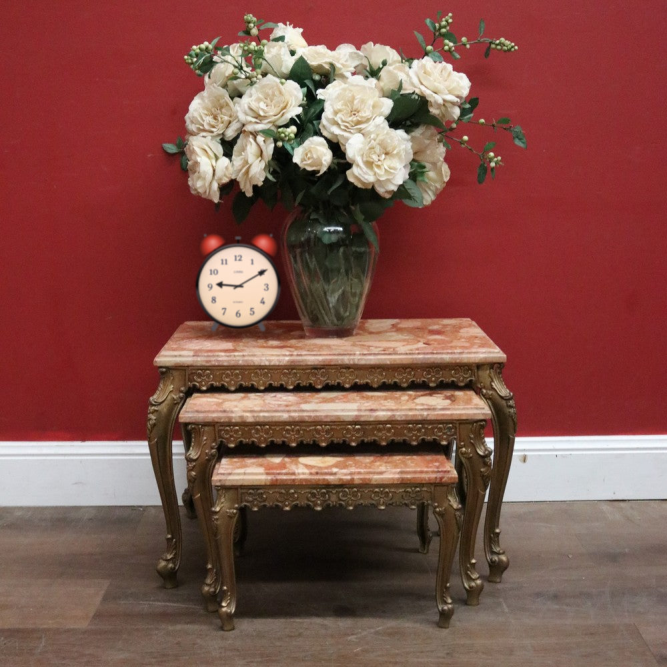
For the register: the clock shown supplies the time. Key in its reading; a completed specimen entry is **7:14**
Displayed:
**9:10**
